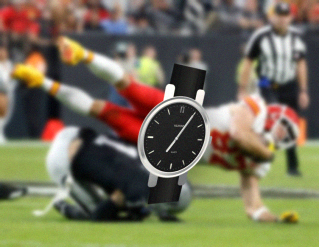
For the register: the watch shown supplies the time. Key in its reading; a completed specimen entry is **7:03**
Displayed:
**7:05**
